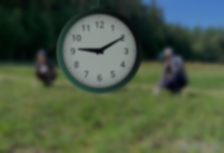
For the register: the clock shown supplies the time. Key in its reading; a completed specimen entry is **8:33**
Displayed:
**9:10**
